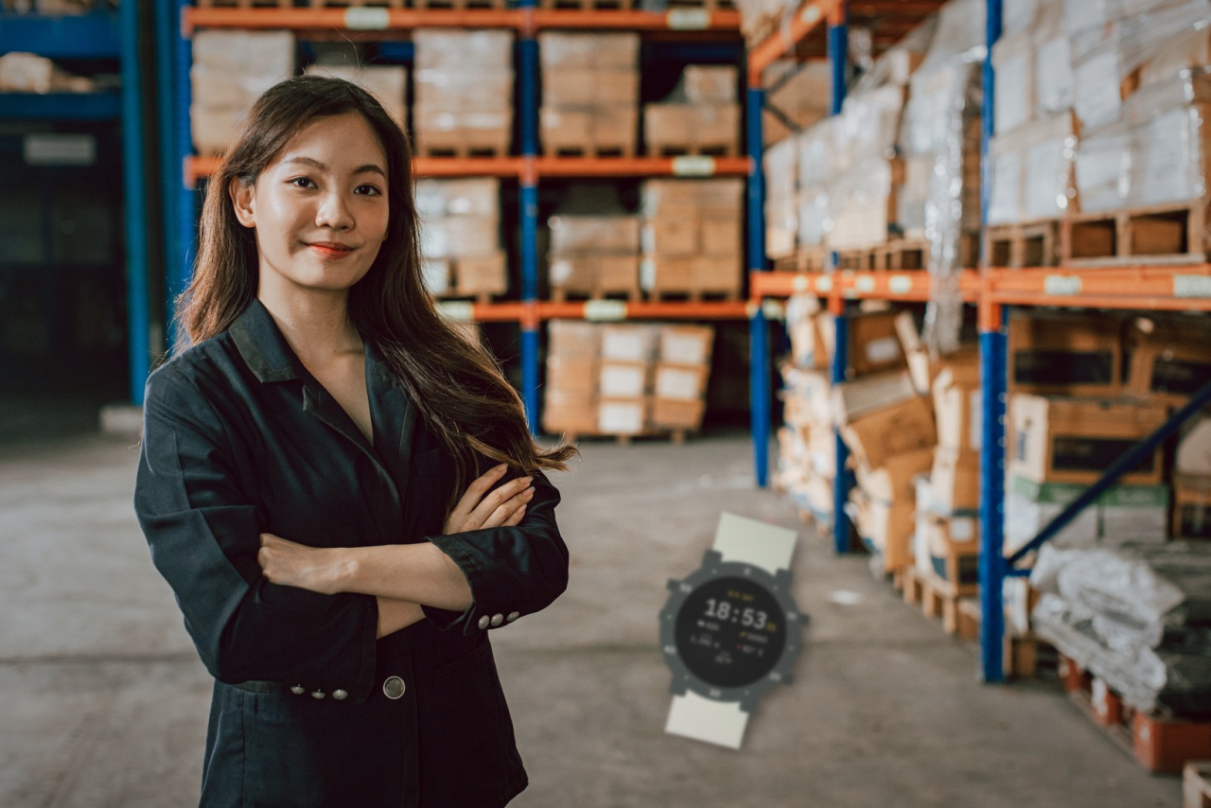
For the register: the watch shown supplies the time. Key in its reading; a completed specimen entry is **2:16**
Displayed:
**18:53**
